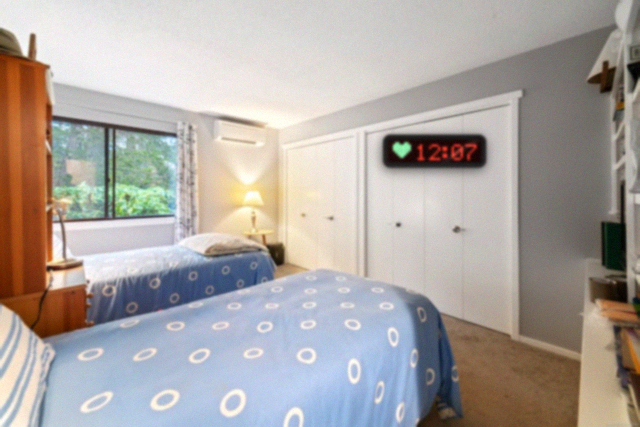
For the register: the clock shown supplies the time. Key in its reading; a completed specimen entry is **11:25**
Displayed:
**12:07**
